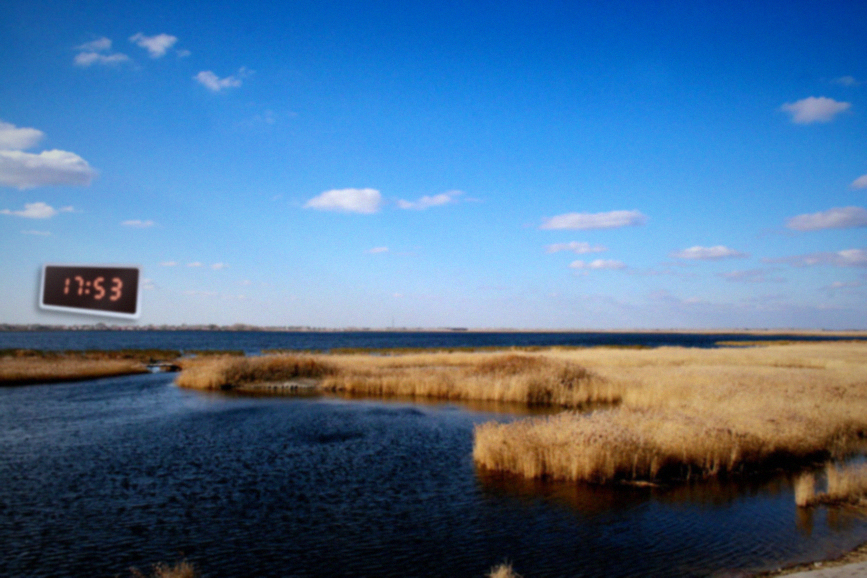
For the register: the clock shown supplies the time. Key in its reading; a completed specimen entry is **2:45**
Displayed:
**17:53**
